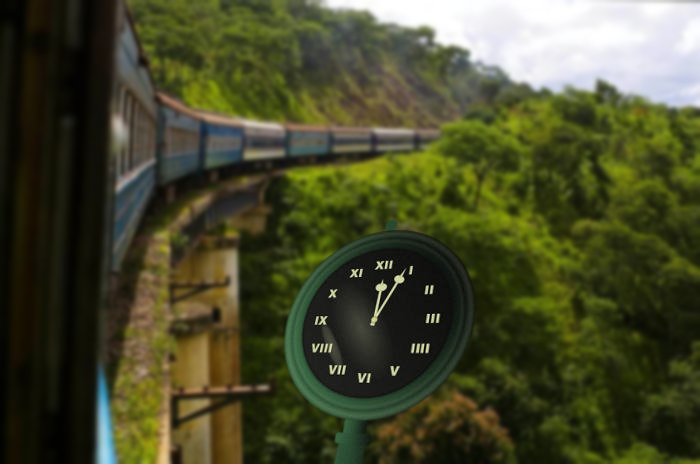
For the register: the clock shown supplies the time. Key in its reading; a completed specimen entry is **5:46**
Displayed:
**12:04**
